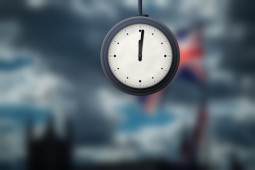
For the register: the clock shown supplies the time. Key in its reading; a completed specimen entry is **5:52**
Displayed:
**12:01**
